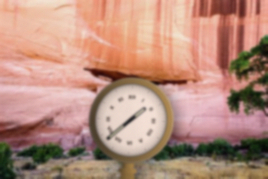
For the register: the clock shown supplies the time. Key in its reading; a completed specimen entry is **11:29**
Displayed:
**1:38**
